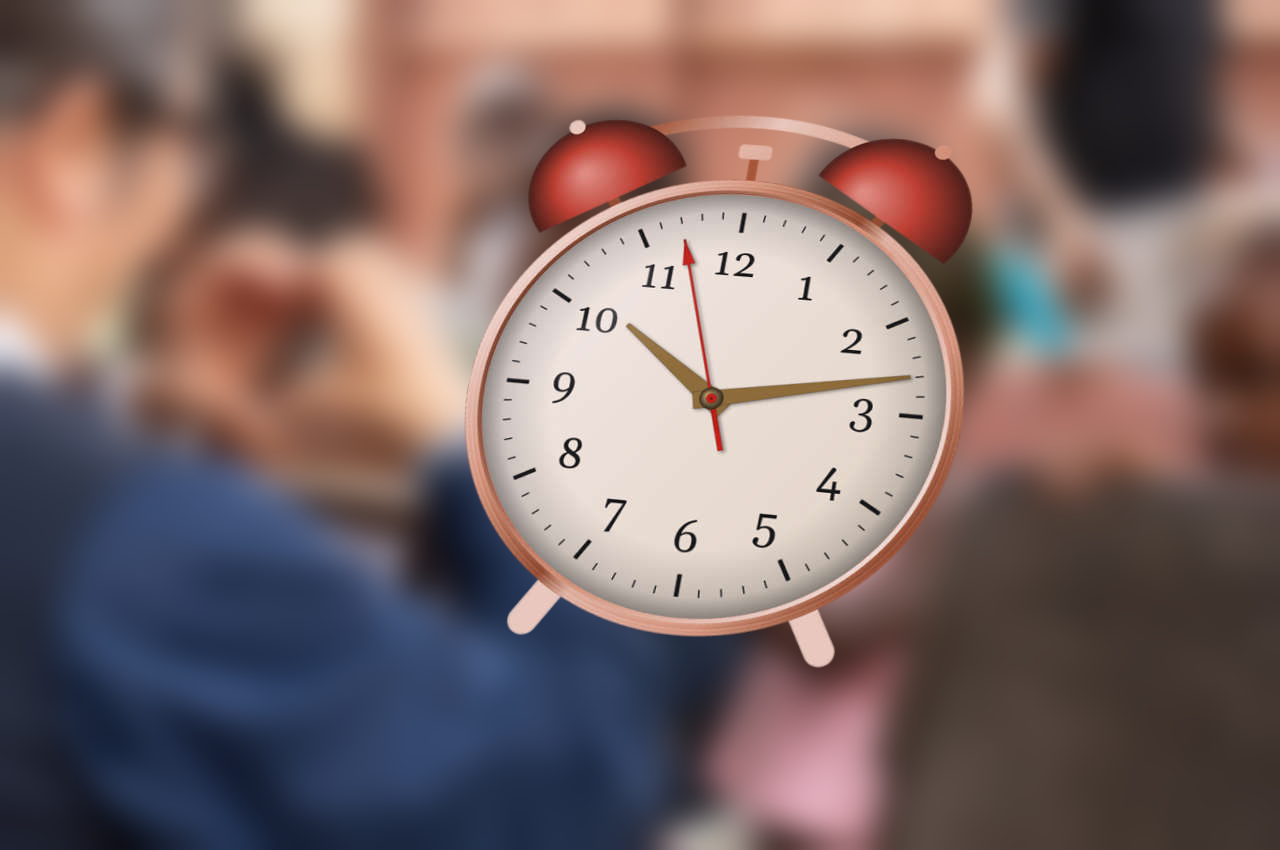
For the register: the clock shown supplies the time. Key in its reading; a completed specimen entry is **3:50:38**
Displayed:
**10:12:57**
